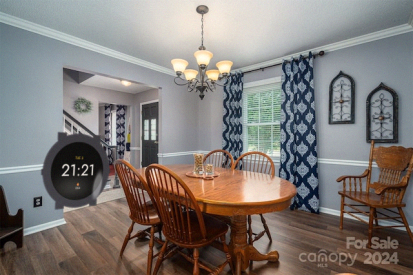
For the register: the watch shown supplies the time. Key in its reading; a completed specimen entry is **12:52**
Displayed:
**21:21**
